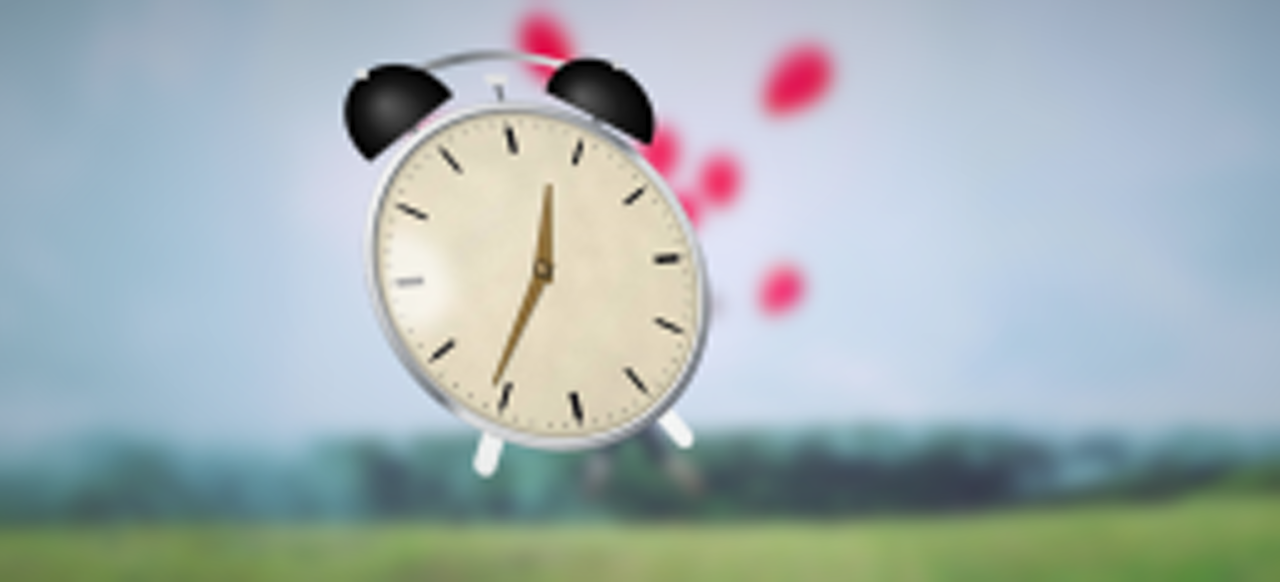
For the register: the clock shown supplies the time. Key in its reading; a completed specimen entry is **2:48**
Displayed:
**12:36**
